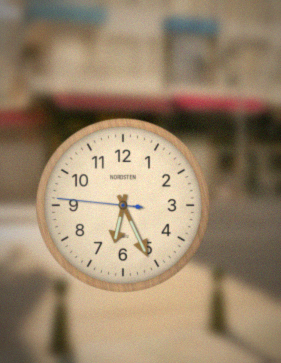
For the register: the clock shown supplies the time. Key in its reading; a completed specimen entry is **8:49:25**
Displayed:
**6:25:46**
